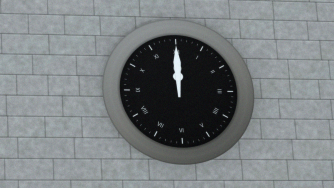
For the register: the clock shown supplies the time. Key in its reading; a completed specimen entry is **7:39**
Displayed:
**12:00**
